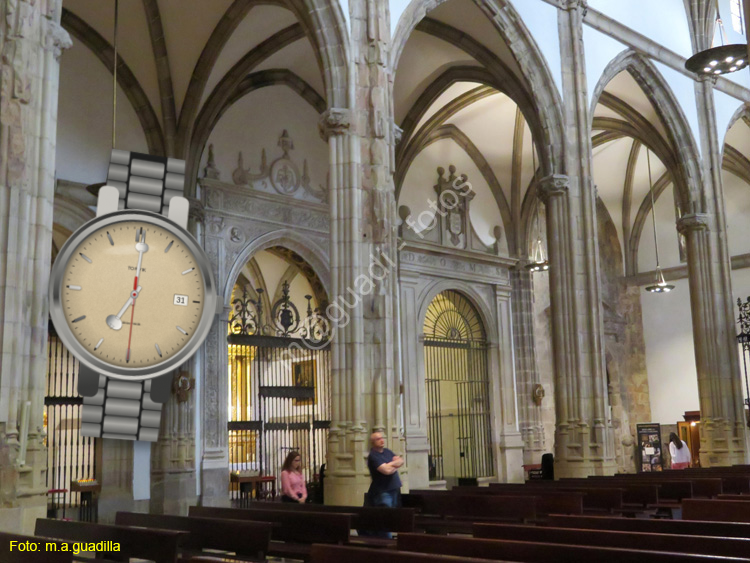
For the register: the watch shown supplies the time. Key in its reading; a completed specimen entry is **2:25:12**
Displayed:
**7:00:30**
